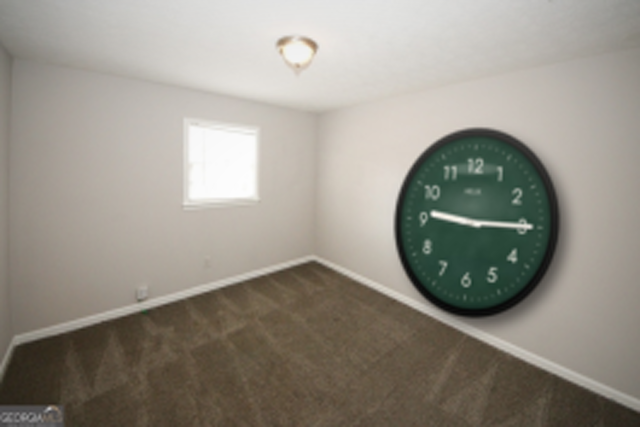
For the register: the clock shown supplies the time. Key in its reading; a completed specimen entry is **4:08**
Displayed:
**9:15**
